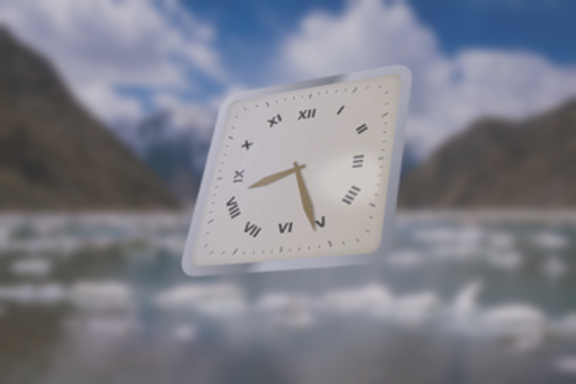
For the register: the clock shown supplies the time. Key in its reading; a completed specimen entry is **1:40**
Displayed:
**8:26**
